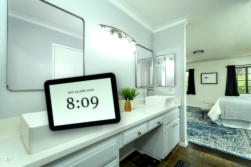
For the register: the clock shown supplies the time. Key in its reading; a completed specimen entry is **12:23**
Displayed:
**8:09**
